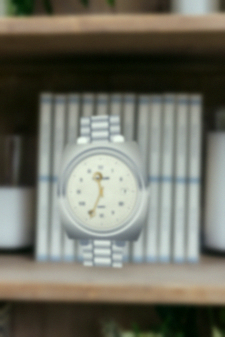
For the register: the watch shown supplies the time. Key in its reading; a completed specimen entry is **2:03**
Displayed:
**11:34**
